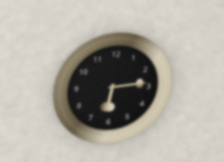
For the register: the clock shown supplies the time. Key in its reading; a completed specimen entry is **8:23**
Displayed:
**6:14**
